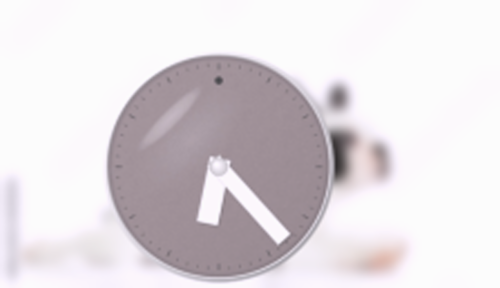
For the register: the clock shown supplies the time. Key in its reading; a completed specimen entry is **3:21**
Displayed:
**6:23**
